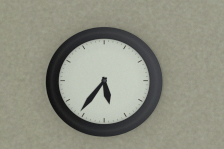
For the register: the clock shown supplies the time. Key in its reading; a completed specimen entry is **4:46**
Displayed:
**5:36**
